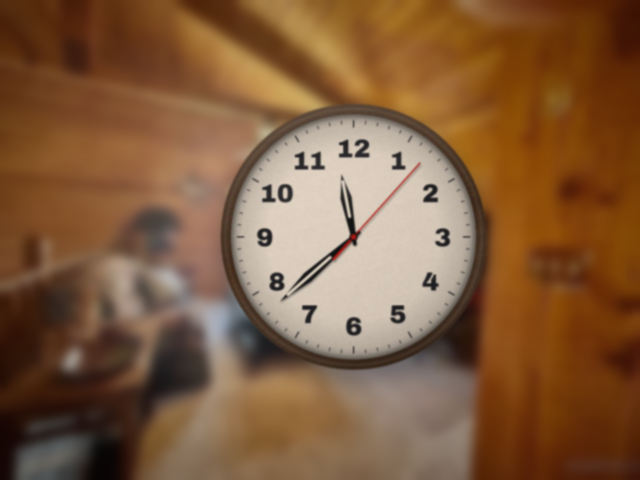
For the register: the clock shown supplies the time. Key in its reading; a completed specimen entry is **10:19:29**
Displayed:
**11:38:07**
